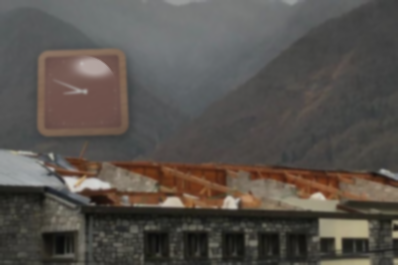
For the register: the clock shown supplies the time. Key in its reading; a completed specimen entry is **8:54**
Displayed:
**8:49**
